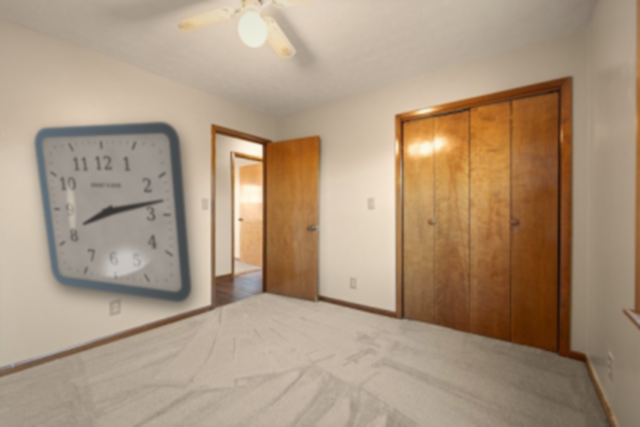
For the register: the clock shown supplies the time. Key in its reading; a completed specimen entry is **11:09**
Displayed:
**8:13**
